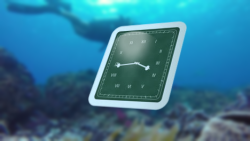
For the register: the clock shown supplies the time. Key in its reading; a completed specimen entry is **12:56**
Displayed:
**3:44**
